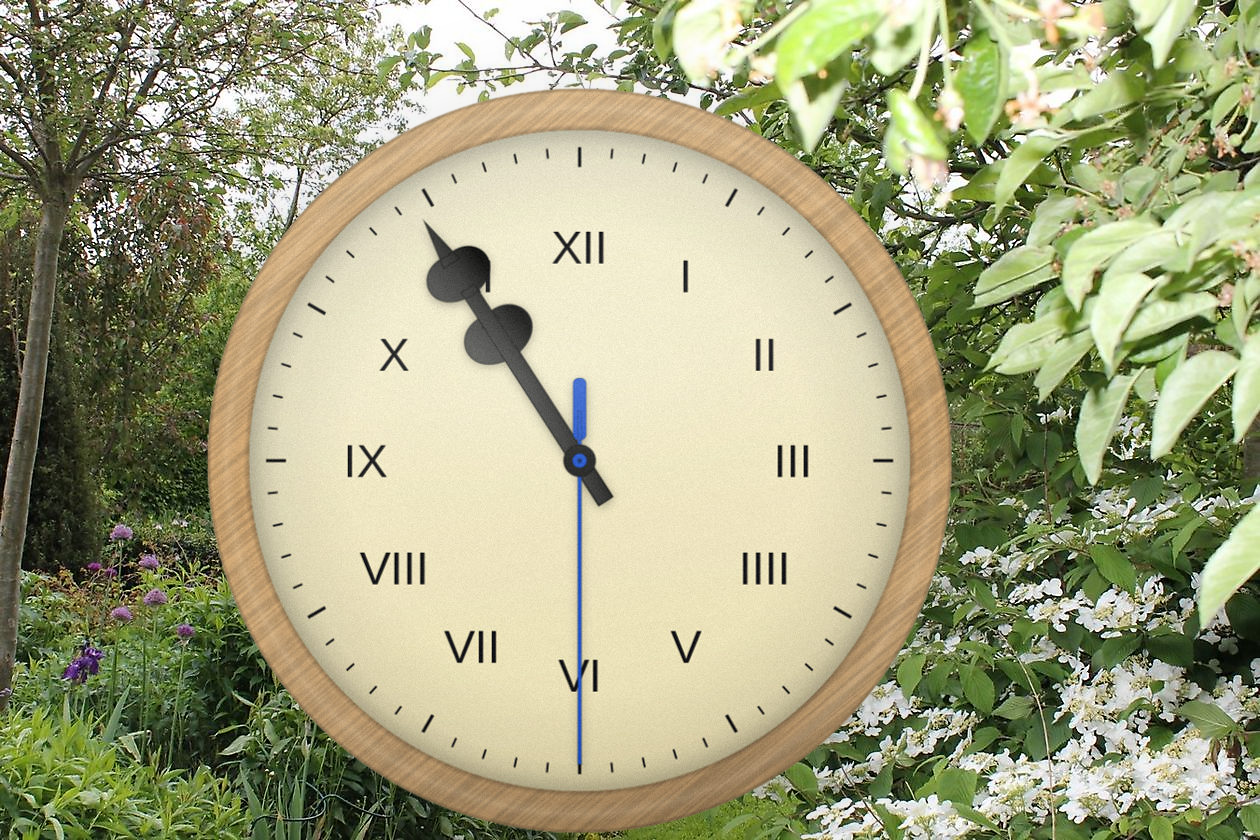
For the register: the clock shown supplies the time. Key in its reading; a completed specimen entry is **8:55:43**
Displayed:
**10:54:30**
